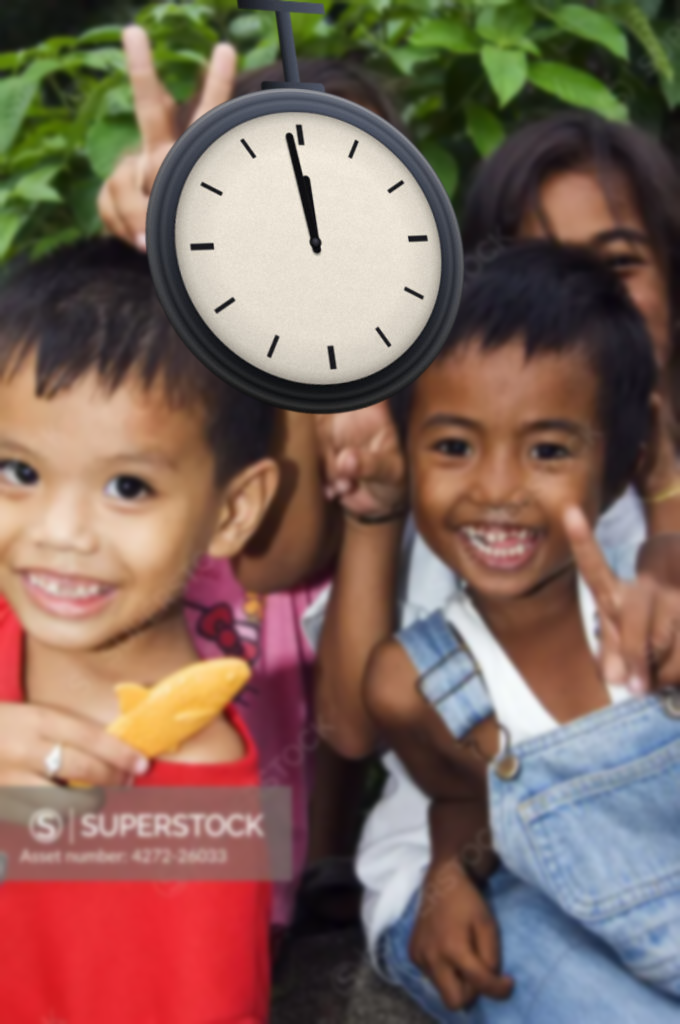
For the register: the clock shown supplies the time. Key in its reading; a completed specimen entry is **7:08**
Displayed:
**11:59**
